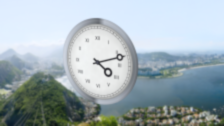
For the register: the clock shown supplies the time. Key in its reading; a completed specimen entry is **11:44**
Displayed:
**4:12**
